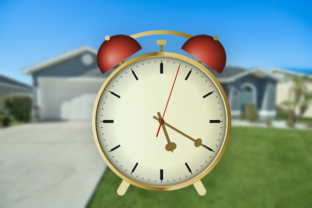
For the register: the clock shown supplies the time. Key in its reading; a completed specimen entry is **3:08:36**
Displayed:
**5:20:03**
